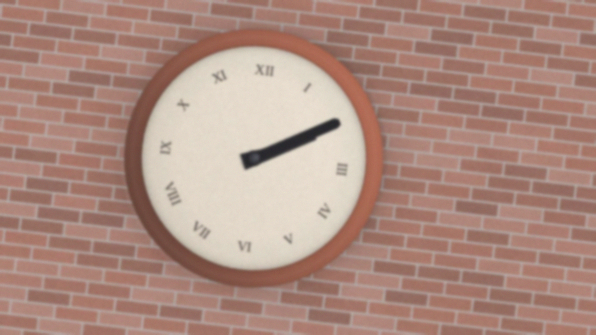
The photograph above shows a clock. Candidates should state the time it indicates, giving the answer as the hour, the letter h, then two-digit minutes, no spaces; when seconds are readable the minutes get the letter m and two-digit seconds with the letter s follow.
2h10
